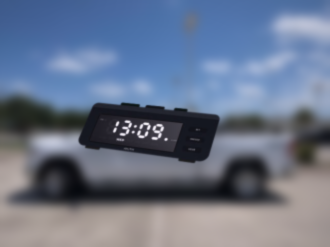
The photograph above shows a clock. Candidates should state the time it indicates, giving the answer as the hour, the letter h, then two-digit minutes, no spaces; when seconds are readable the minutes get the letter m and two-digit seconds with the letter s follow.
13h09
